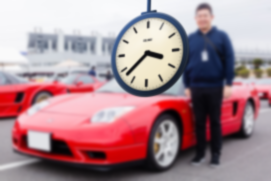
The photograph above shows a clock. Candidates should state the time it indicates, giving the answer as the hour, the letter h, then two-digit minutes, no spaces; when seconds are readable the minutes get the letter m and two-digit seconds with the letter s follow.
3h38
